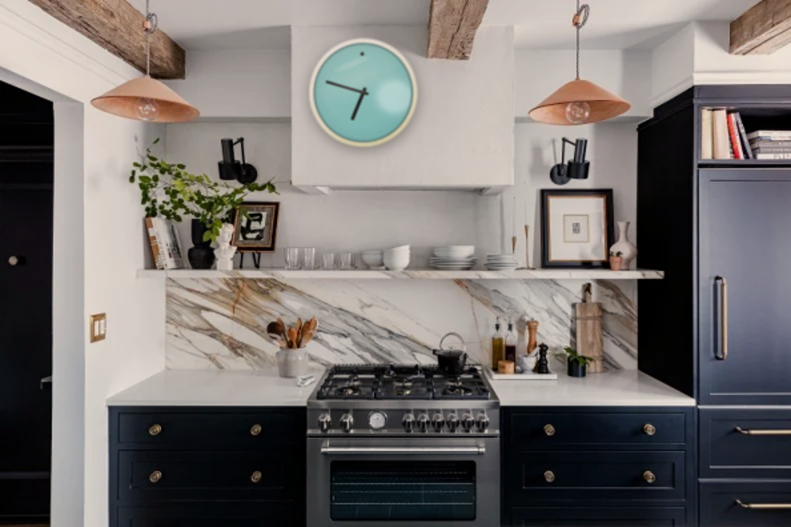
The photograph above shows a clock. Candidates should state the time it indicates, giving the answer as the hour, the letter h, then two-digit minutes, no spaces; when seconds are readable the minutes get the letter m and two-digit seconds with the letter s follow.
6h48
